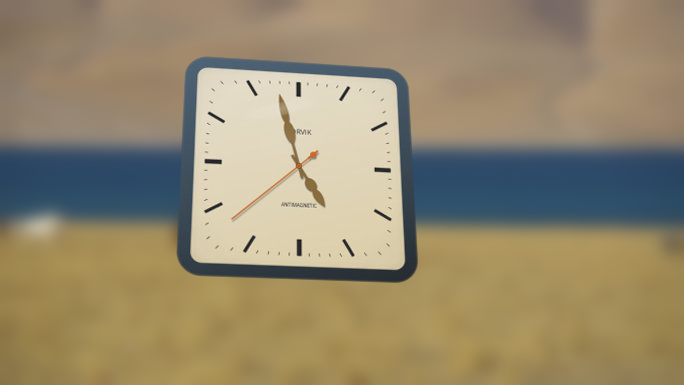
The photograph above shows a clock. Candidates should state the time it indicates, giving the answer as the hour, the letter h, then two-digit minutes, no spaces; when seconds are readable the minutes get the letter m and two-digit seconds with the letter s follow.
4h57m38s
